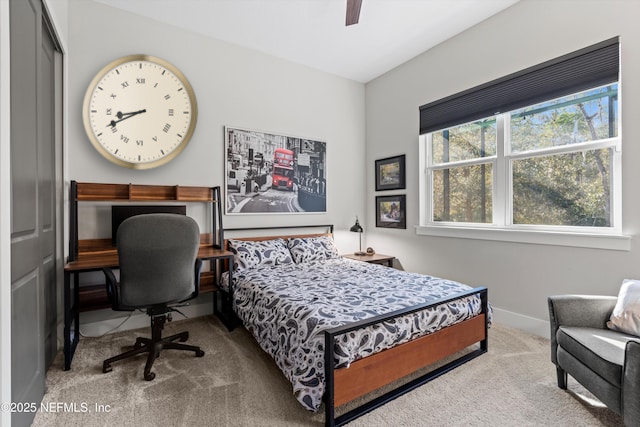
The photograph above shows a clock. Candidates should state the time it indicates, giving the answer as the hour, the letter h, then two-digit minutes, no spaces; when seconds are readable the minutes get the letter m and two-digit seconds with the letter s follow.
8h41
